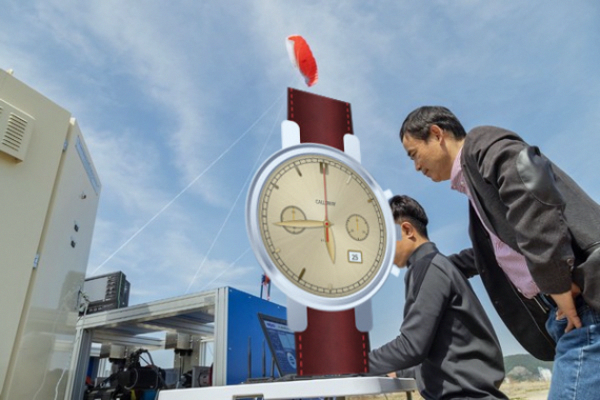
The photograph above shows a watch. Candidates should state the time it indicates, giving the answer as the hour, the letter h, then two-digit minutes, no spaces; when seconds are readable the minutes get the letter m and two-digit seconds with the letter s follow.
5h44
